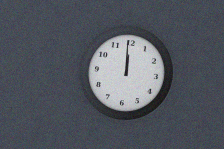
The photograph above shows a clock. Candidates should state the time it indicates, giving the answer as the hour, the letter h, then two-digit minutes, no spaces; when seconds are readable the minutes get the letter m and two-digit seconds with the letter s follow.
11h59
